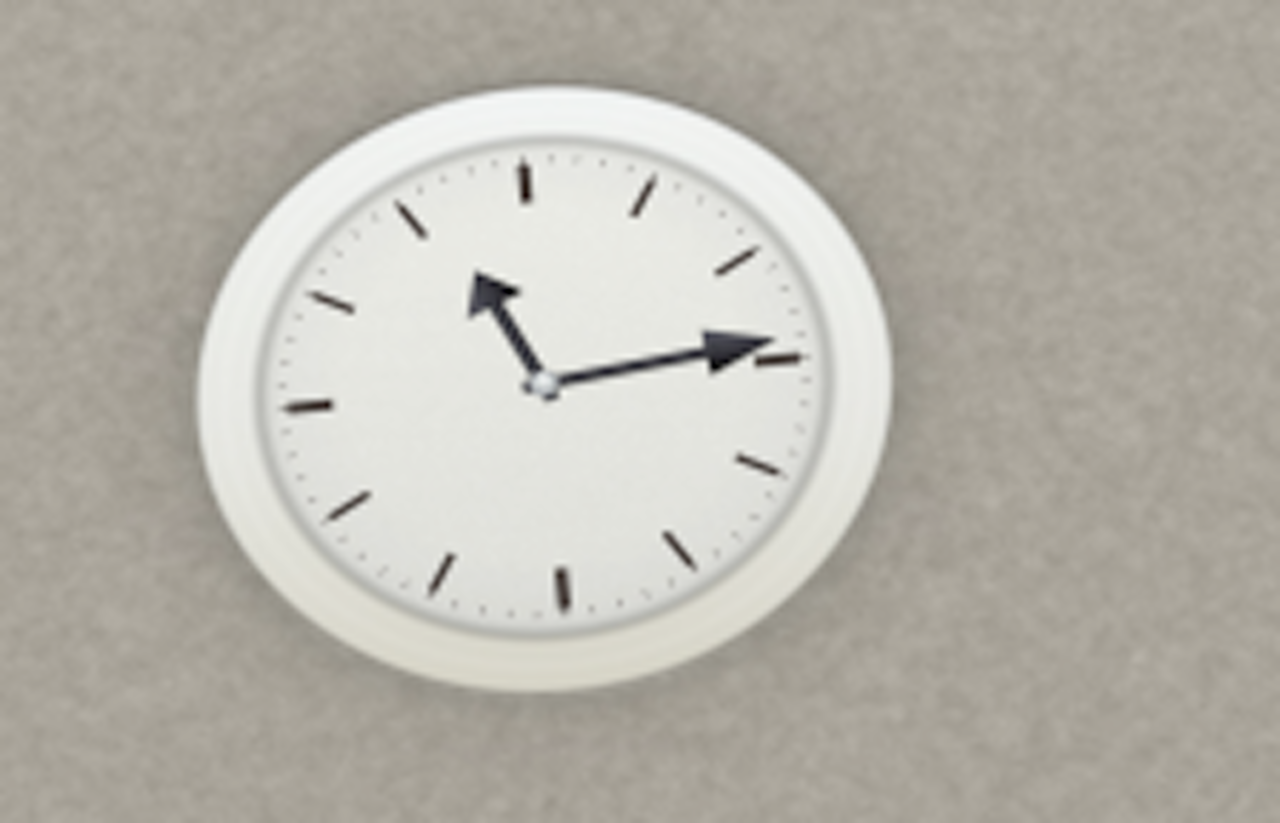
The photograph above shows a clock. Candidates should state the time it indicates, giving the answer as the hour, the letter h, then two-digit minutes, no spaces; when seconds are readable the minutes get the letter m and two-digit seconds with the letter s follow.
11h14
